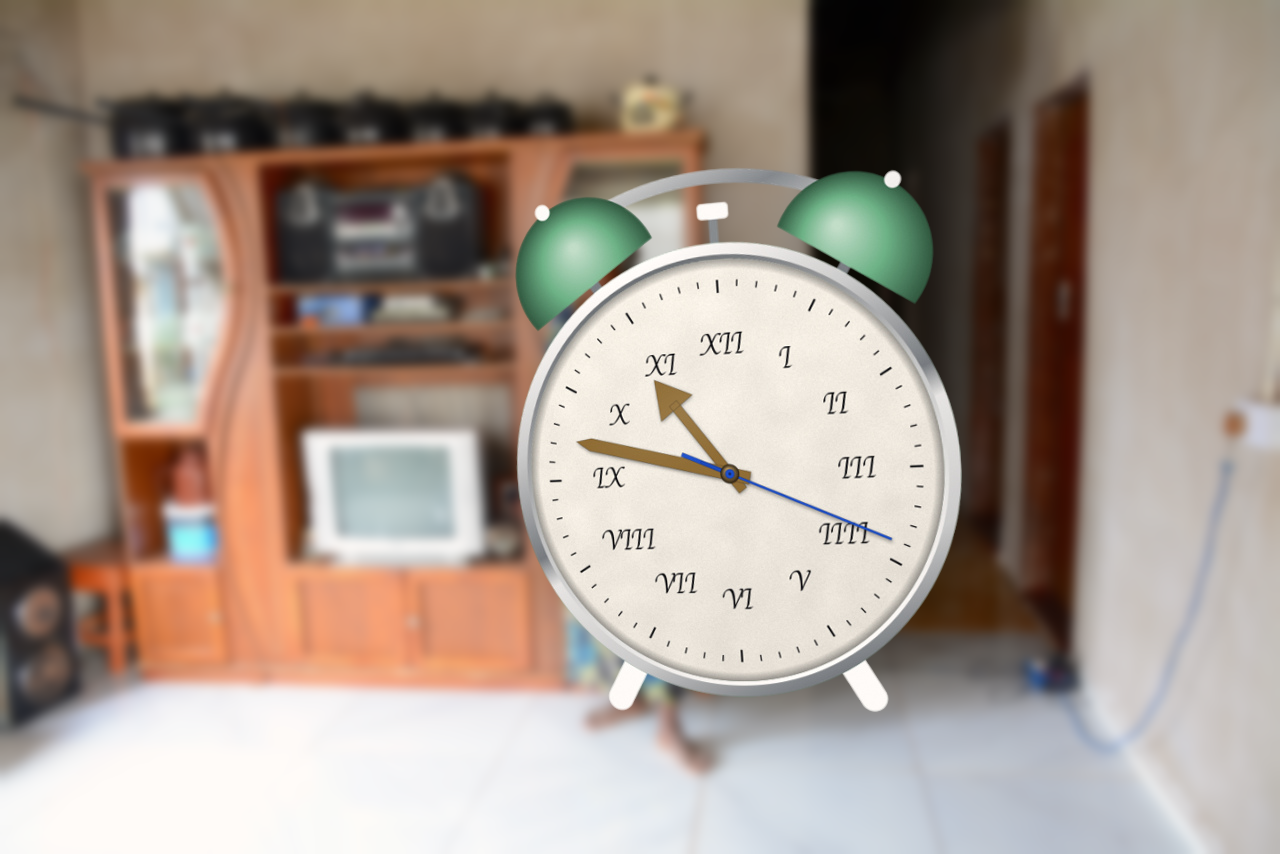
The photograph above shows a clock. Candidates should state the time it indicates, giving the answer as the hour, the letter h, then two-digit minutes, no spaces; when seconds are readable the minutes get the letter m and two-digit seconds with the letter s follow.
10h47m19s
